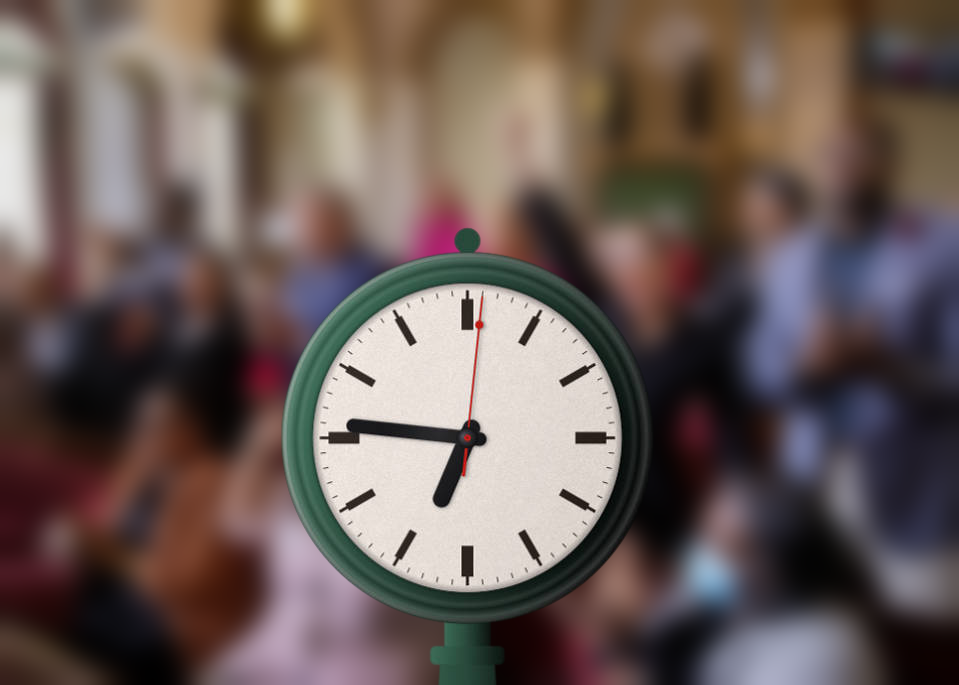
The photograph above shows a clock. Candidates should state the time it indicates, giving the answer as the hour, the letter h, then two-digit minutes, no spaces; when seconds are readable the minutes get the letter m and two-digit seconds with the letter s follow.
6h46m01s
